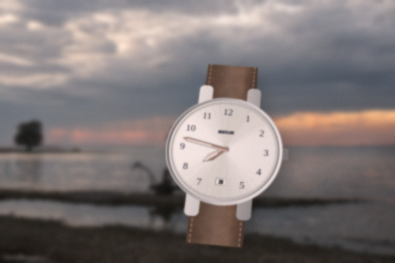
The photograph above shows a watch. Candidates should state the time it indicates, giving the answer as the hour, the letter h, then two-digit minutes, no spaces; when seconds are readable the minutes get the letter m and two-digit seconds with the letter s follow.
7h47
